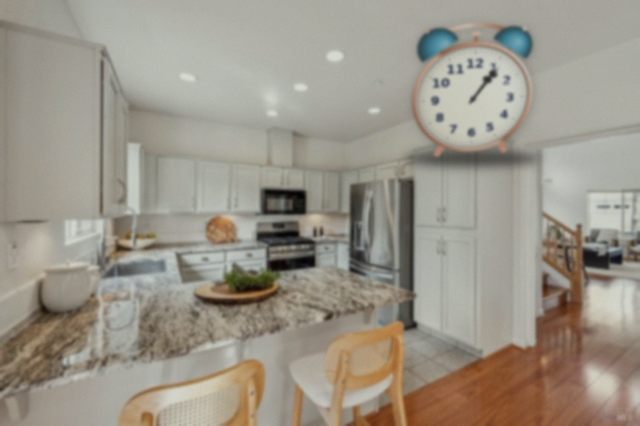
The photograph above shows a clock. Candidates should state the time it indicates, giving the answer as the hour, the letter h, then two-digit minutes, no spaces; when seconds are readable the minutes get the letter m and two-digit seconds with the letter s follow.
1h06
